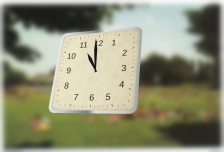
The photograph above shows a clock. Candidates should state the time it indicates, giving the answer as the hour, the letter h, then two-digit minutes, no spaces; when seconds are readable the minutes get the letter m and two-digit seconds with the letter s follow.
10h59
